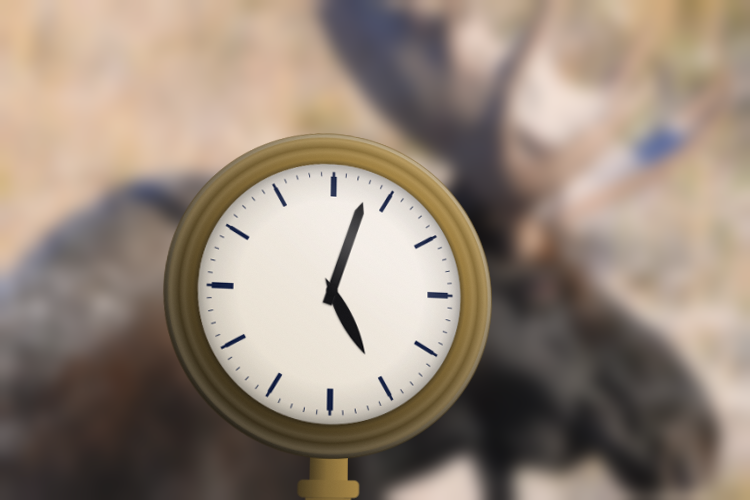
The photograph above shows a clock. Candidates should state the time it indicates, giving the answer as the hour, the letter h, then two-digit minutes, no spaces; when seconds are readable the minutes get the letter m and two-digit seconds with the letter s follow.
5h03
